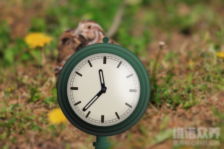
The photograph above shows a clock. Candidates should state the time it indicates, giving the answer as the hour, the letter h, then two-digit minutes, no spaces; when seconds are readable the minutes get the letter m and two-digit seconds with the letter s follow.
11h37
